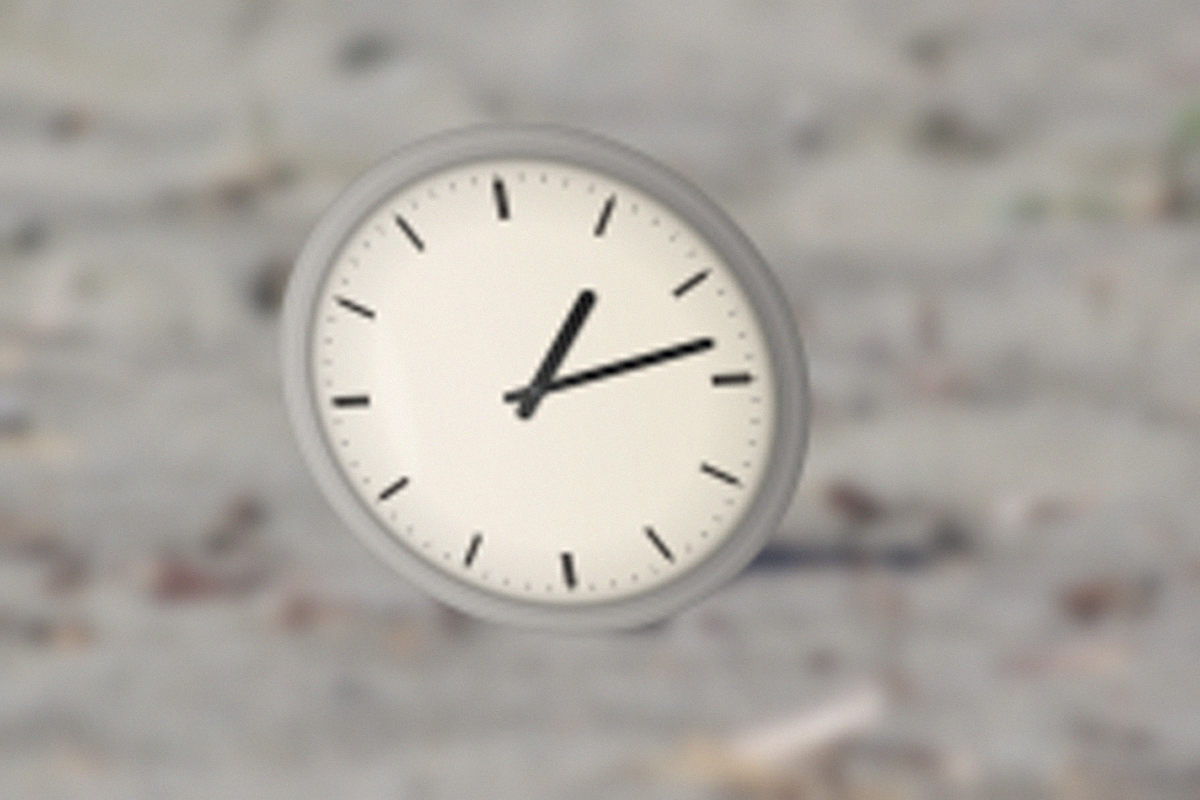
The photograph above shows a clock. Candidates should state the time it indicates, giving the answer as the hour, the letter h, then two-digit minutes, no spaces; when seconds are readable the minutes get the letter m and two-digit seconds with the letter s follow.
1h13
